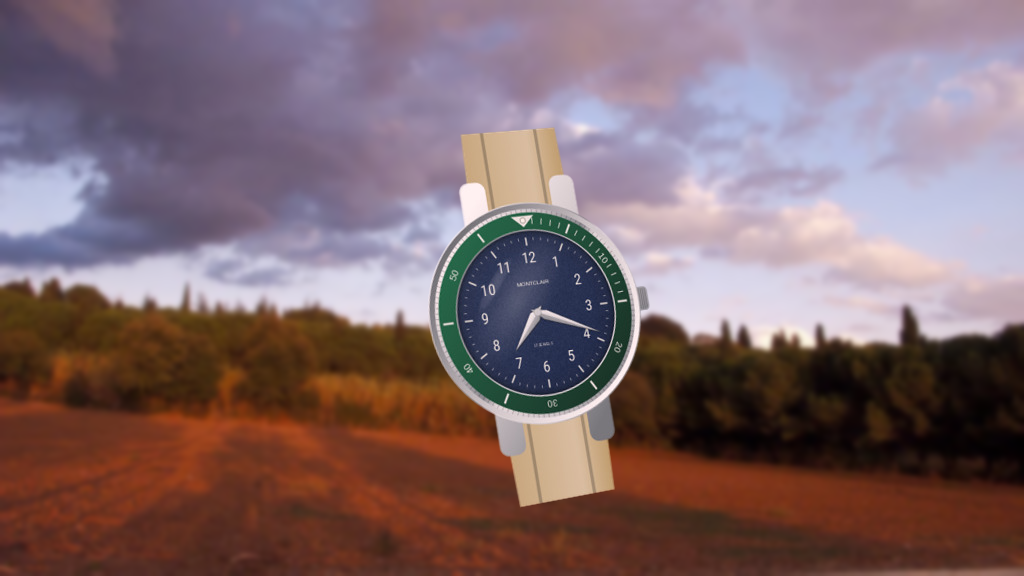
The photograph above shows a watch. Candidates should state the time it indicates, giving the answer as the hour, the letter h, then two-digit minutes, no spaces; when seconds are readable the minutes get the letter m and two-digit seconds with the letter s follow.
7h19
